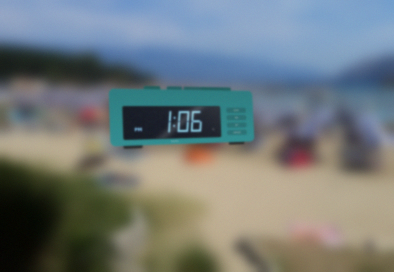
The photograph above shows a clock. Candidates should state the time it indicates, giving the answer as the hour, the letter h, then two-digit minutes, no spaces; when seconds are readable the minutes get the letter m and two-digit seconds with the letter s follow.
1h06
